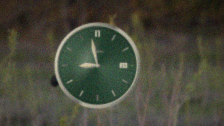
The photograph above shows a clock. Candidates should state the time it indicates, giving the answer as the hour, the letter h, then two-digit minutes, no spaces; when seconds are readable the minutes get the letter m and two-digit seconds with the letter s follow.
8h58
